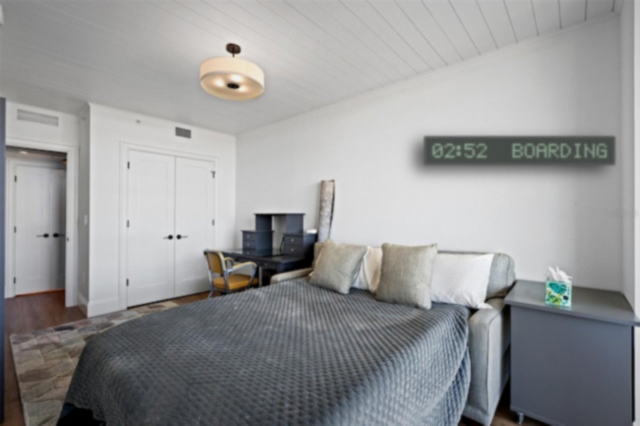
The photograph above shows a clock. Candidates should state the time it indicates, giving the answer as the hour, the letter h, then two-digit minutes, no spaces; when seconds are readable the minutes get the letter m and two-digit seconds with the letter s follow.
2h52
